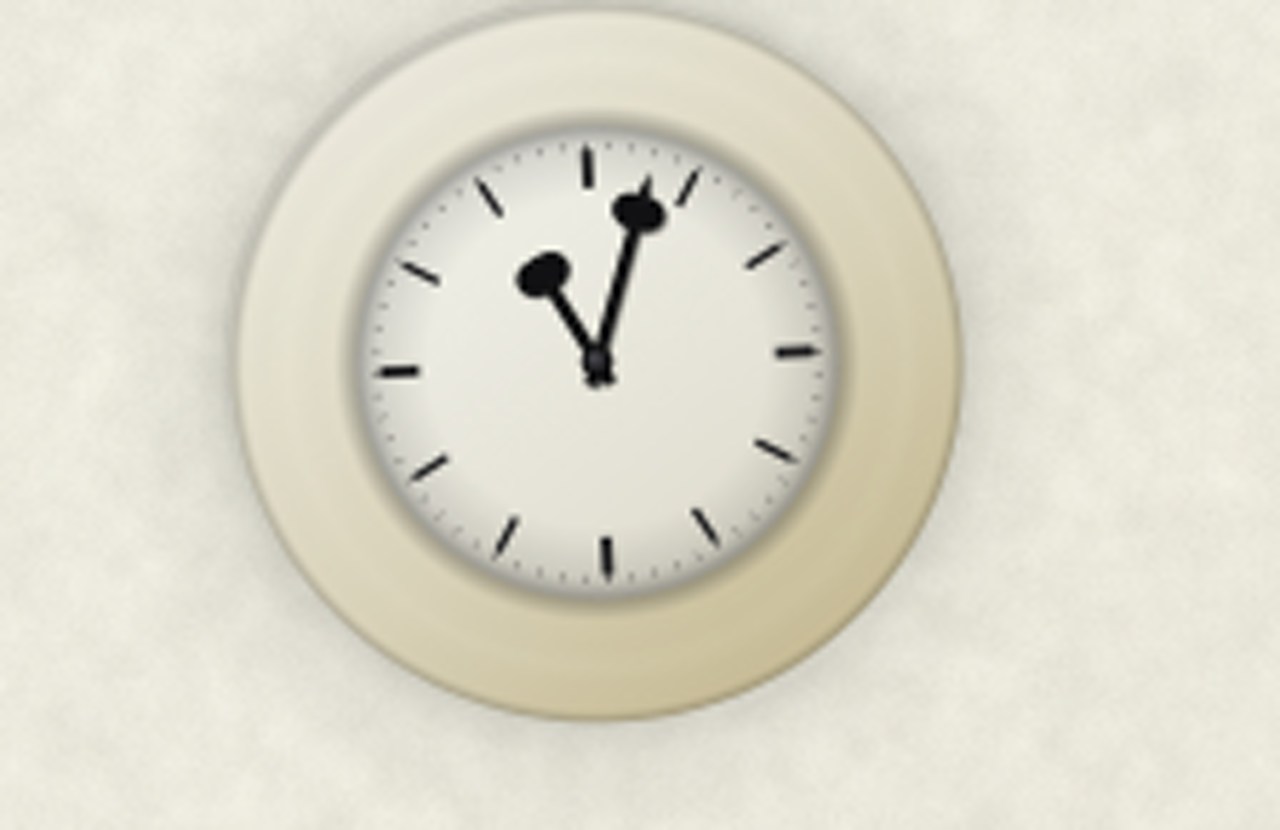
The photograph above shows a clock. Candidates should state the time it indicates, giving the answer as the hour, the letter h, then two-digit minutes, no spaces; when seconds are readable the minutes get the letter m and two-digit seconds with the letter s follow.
11h03
